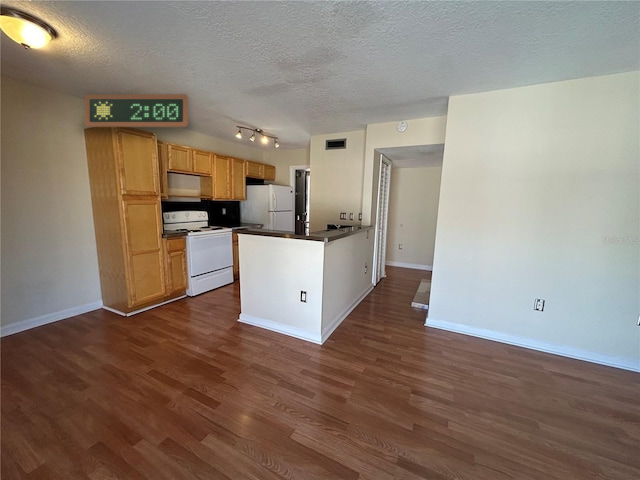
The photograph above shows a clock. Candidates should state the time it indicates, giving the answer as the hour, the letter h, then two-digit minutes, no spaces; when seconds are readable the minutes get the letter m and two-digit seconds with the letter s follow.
2h00
